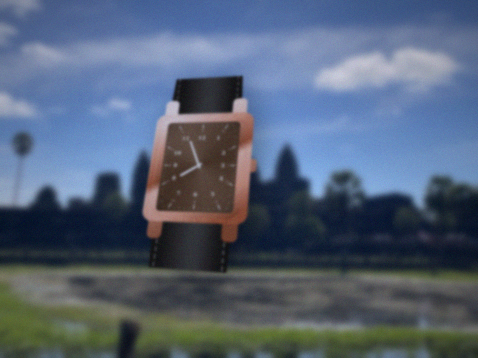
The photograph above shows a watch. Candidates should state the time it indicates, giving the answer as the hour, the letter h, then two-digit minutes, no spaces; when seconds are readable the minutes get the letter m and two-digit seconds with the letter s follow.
7h56
